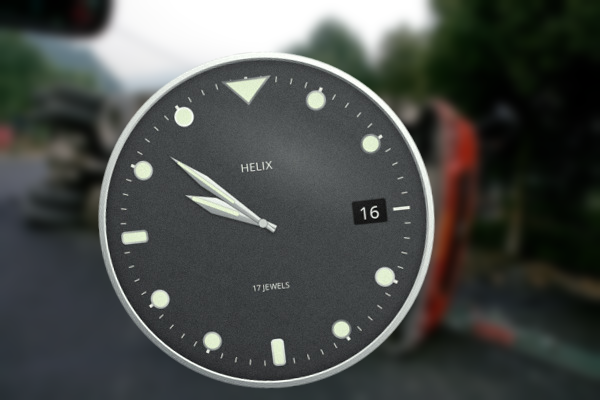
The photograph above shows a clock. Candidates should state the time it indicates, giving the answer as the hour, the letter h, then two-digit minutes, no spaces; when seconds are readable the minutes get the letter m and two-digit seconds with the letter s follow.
9h52
